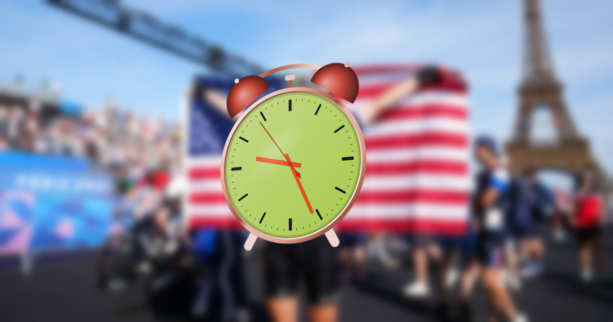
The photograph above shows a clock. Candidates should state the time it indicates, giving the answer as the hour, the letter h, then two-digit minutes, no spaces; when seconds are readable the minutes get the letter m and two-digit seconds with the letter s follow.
9h25m54s
